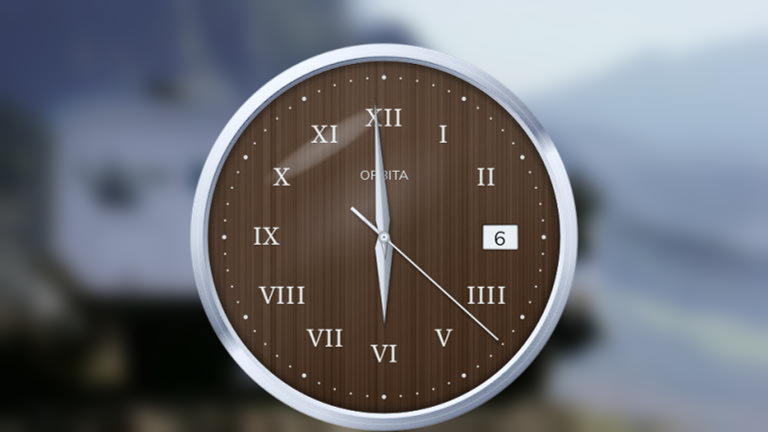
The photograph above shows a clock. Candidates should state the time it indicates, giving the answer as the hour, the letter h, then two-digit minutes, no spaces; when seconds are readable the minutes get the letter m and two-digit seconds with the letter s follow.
5h59m22s
